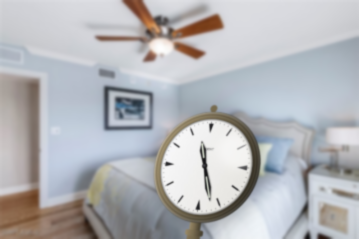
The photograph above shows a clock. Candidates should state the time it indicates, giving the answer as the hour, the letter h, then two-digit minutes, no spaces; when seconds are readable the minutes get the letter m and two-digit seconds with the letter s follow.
11h27
